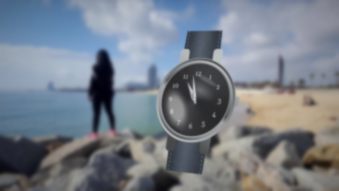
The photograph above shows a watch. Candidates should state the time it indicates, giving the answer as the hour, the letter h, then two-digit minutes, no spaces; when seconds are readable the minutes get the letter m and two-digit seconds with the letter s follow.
10h58
